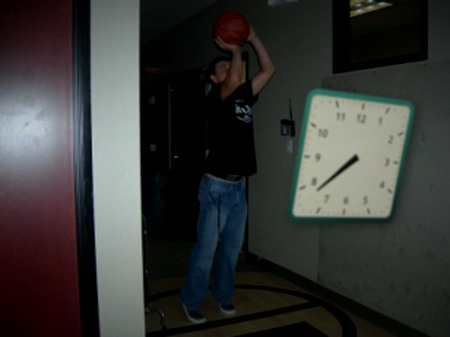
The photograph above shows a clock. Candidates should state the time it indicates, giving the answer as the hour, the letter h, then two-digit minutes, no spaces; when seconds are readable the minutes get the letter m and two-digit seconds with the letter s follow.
7h38
